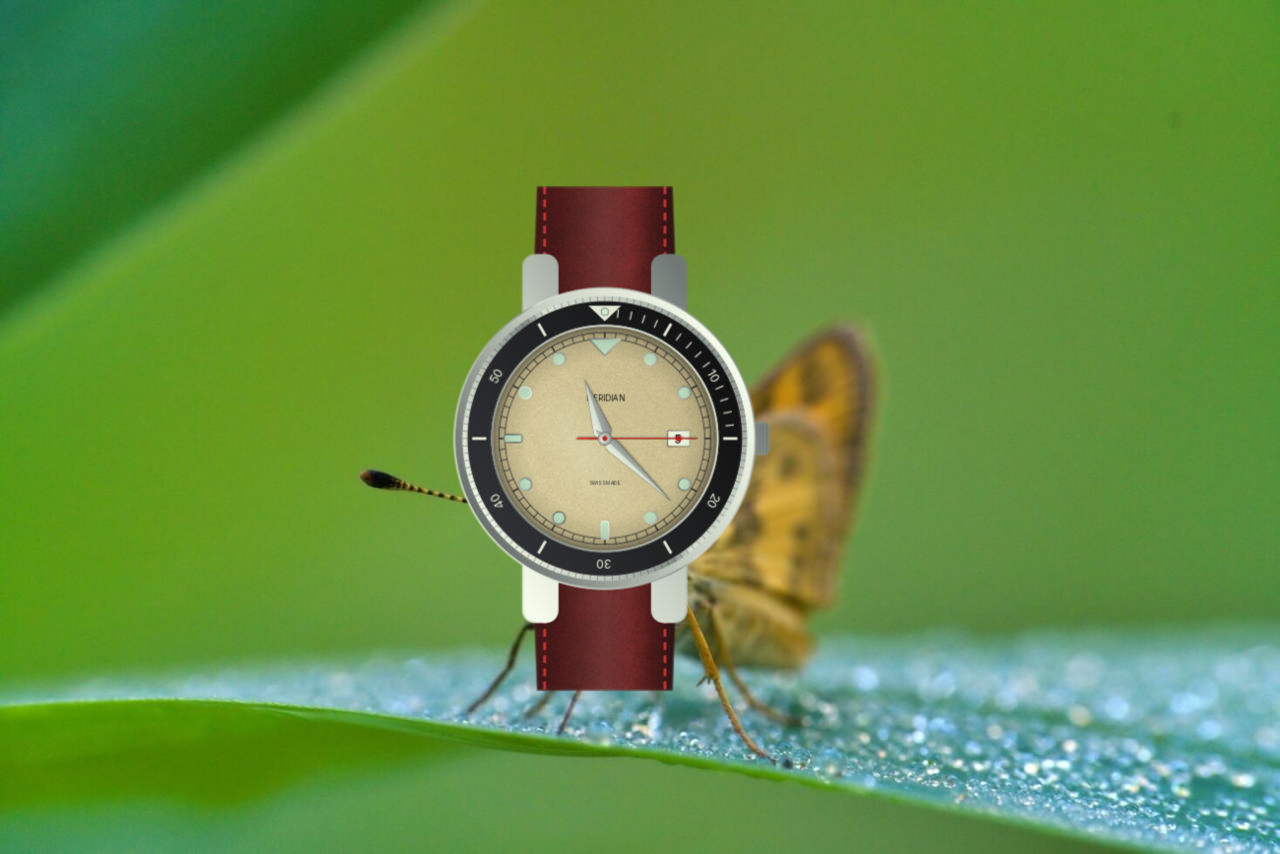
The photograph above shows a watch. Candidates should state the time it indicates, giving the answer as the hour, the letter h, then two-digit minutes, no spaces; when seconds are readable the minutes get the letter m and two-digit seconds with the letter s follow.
11h22m15s
